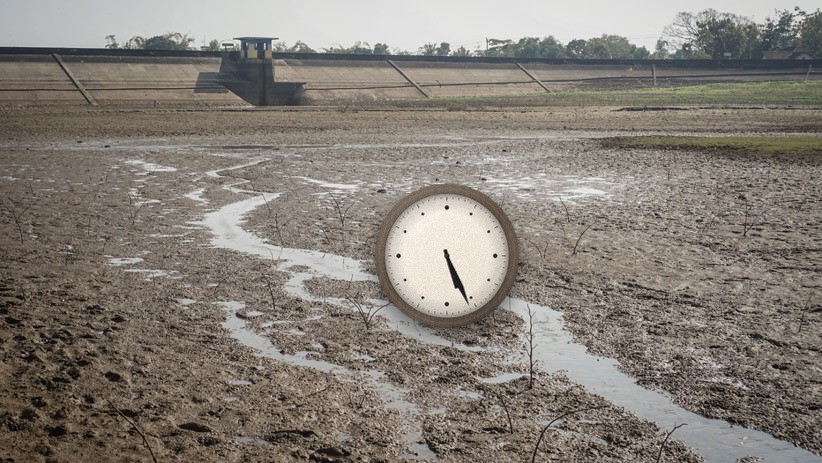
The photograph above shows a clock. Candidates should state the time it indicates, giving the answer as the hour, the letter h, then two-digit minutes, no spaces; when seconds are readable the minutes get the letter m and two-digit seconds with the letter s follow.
5h26
